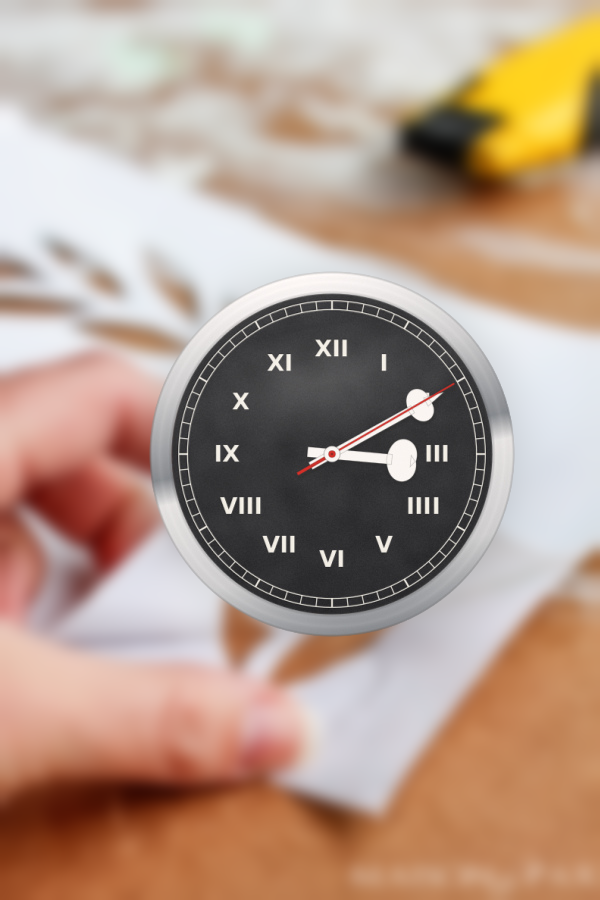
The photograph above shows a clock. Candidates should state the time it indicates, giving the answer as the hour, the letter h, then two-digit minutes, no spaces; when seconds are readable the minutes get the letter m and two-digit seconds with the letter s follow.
3h10m10s
